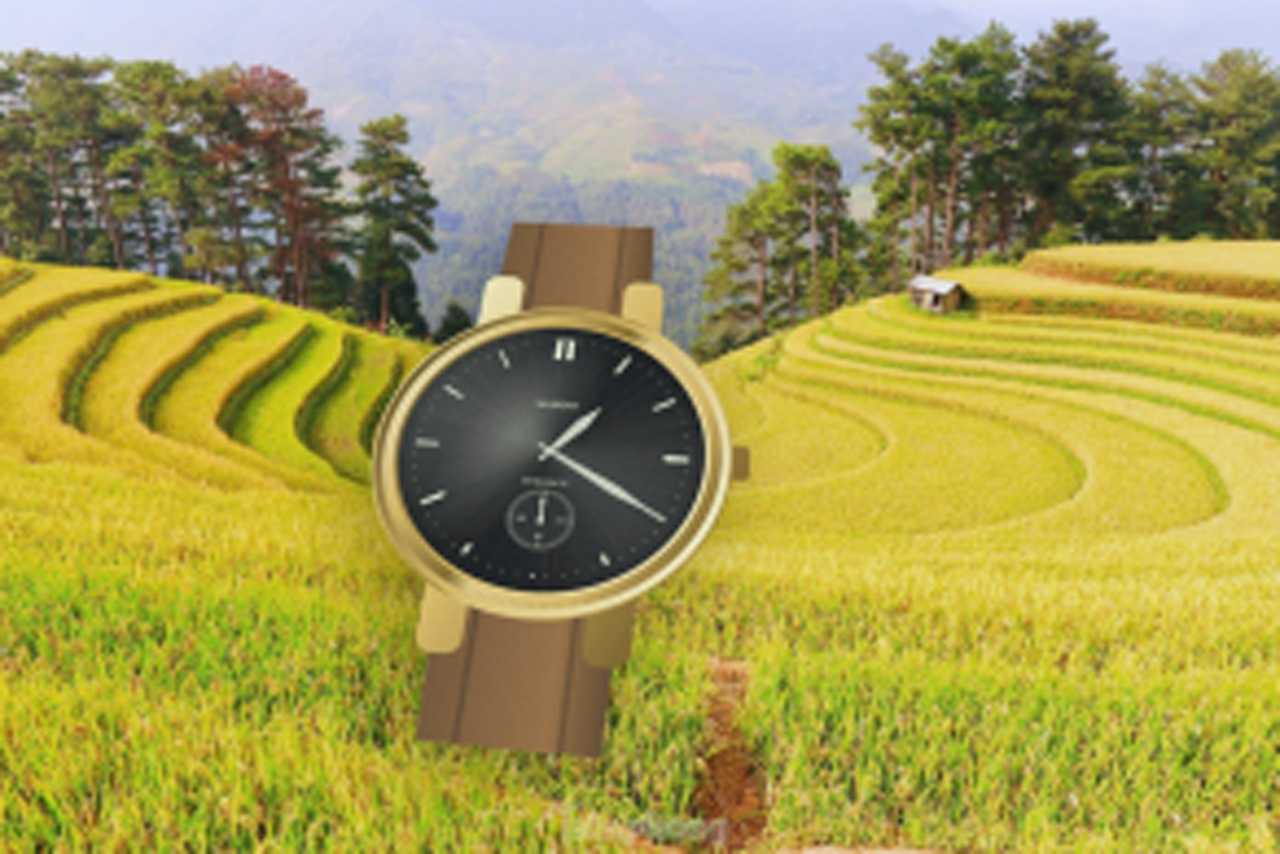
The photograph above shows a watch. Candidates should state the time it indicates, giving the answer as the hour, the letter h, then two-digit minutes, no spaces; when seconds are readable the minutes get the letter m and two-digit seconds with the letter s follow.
1h20
